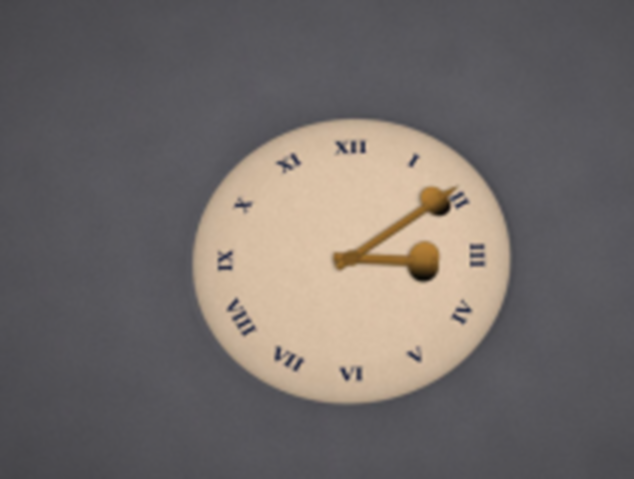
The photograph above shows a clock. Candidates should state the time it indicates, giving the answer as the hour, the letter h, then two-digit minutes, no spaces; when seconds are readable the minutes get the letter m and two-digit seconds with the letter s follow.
3h09
